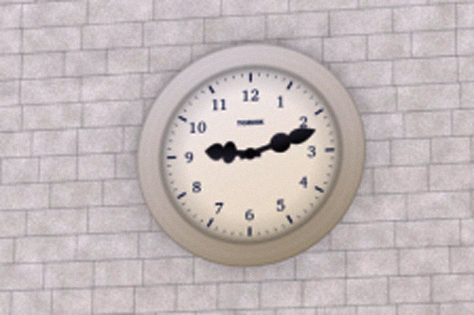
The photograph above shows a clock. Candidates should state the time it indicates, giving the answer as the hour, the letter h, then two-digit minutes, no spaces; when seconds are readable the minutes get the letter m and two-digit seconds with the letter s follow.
9h12
